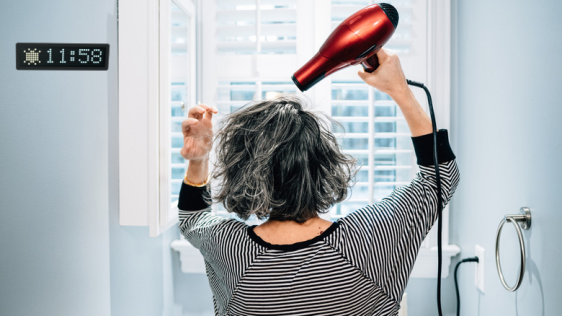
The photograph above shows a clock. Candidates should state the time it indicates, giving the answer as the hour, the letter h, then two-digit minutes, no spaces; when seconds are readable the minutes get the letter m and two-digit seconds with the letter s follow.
11h58
